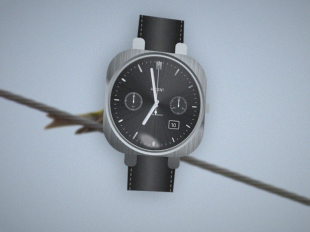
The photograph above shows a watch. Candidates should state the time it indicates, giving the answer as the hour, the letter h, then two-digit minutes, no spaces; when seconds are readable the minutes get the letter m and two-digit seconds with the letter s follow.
6h58
